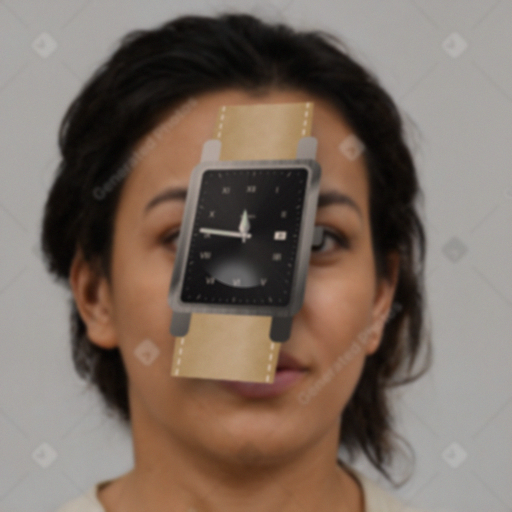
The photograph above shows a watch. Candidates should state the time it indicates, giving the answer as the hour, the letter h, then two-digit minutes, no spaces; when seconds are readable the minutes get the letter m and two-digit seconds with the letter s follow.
11h46
